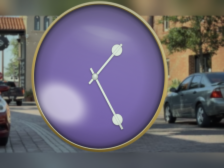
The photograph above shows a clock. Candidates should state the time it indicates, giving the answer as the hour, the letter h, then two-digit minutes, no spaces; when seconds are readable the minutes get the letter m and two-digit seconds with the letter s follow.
1h25
